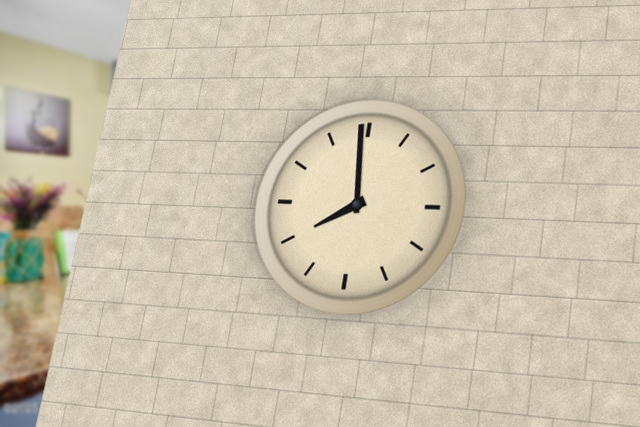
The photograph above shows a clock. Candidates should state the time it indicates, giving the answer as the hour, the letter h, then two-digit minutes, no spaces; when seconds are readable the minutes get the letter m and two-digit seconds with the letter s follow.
7h59
